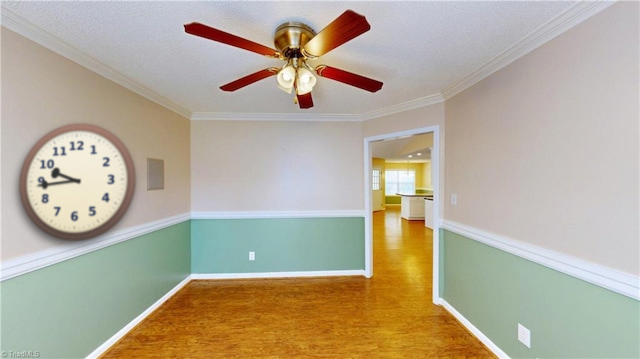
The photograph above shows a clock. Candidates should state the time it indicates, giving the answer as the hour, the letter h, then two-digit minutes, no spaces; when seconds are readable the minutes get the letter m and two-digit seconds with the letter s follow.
9h44
